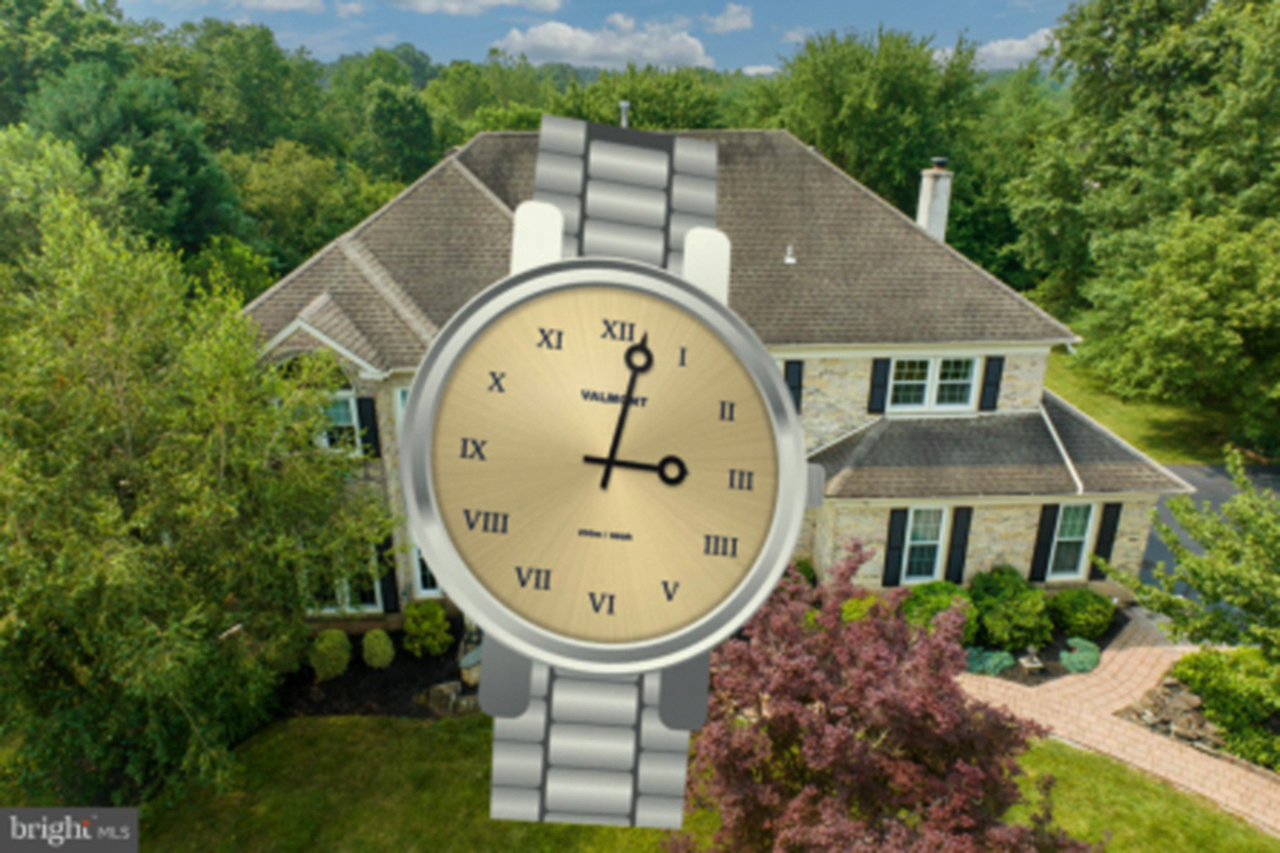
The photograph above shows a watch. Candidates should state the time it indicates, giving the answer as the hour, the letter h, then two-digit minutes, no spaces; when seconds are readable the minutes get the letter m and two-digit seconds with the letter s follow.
3h02
